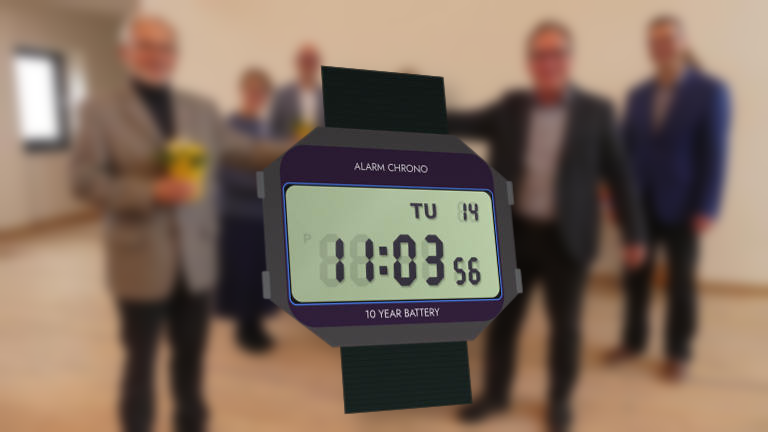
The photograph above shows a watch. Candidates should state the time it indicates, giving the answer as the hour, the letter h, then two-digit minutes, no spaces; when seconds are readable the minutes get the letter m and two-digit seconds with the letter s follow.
11h03m56s
